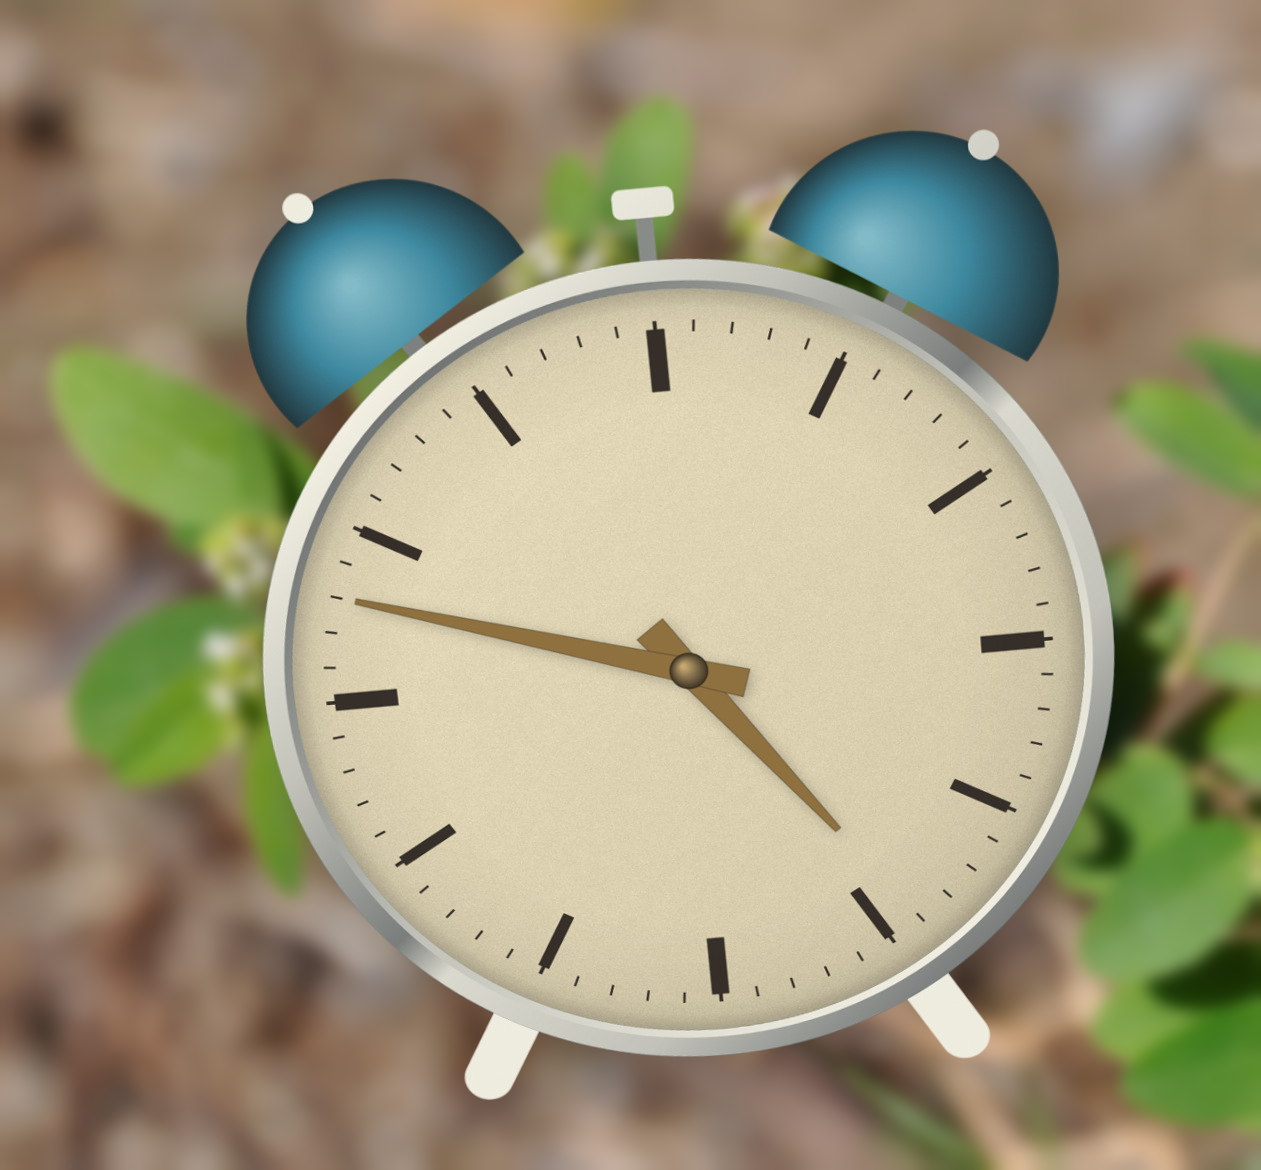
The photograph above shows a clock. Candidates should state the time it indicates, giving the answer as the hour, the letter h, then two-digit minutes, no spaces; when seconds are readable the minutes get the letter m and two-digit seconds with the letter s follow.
4h48
